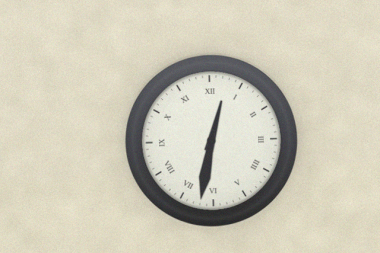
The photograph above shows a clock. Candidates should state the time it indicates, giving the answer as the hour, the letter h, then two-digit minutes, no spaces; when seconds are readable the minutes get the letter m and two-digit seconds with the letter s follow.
12h32
